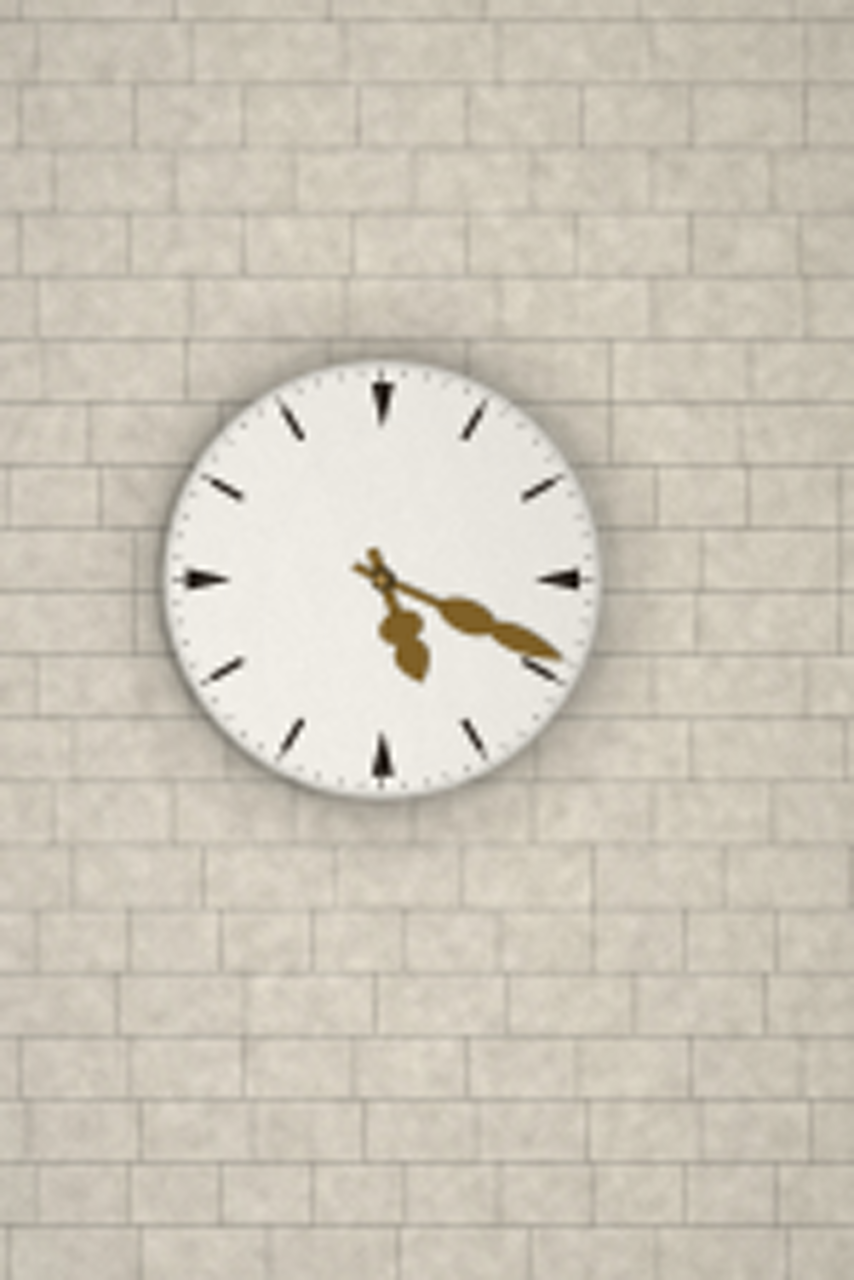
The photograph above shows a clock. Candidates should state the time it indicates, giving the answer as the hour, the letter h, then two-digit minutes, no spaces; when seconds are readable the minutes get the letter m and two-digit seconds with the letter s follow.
5h19
